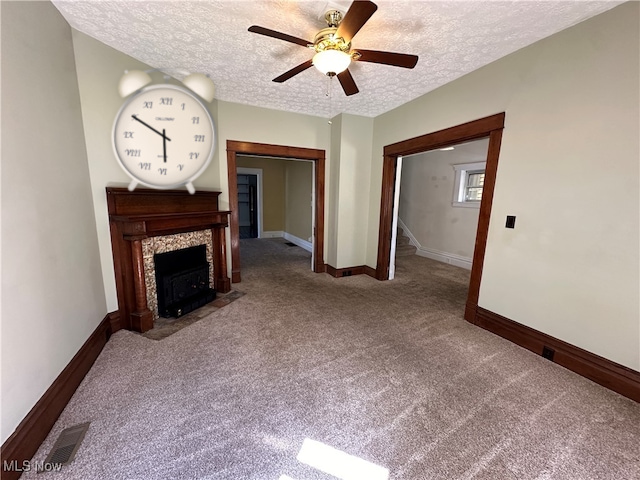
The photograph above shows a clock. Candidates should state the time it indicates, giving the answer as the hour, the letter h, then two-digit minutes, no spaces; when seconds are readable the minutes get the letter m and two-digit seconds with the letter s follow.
5h50
